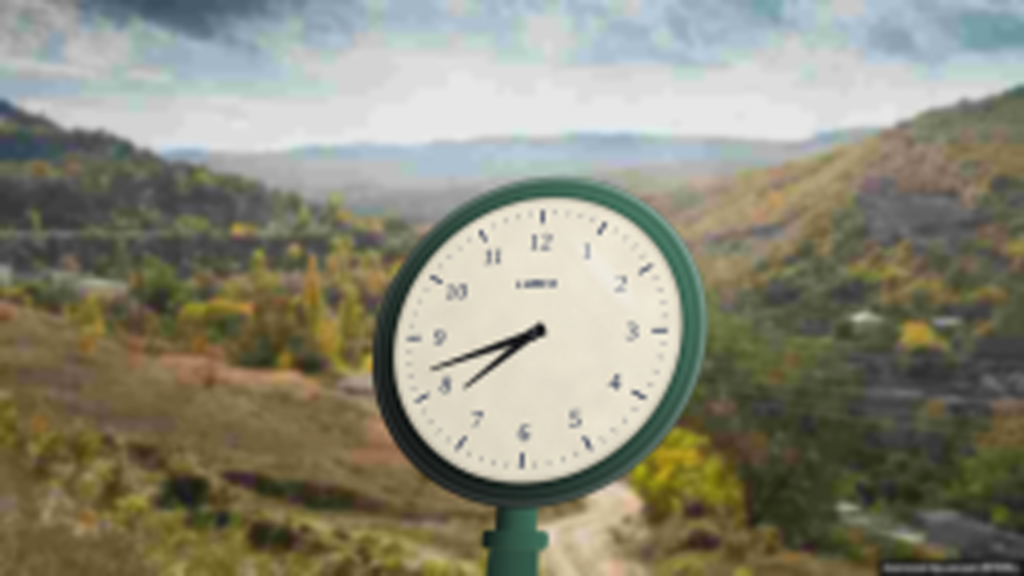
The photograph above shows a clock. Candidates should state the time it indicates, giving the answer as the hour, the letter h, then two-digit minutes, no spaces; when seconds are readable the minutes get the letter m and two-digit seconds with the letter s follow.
7h42
